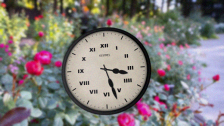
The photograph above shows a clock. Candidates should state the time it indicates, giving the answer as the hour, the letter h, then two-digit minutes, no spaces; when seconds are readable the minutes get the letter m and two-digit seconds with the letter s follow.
3h27
